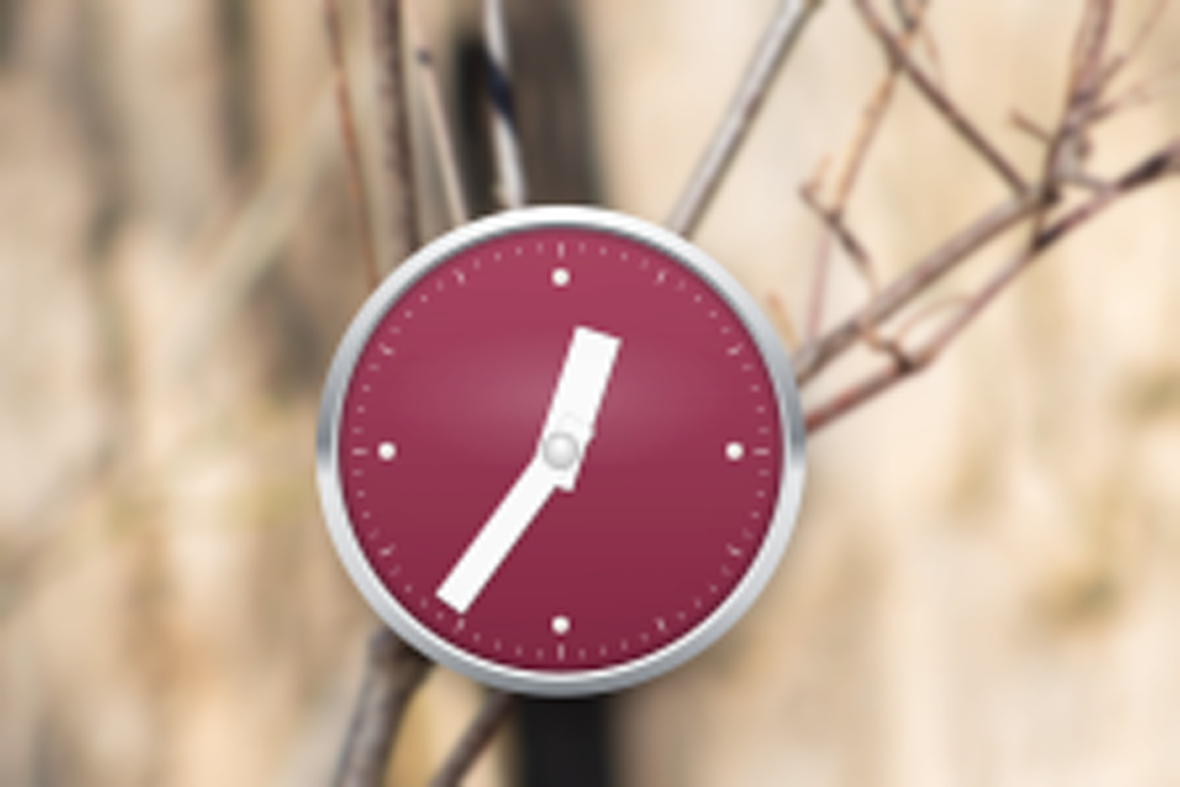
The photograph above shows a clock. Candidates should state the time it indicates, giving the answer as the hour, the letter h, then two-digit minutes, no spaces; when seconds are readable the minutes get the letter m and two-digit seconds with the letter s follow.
12h36
